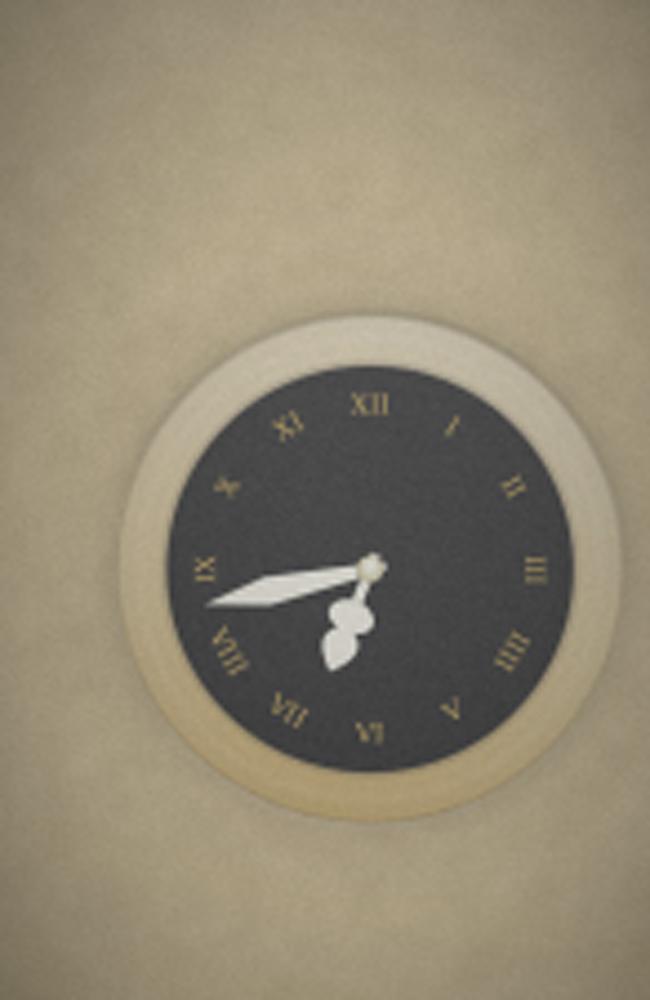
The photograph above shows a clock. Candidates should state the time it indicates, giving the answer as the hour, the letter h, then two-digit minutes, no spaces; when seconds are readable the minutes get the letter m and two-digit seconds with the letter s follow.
6h43
